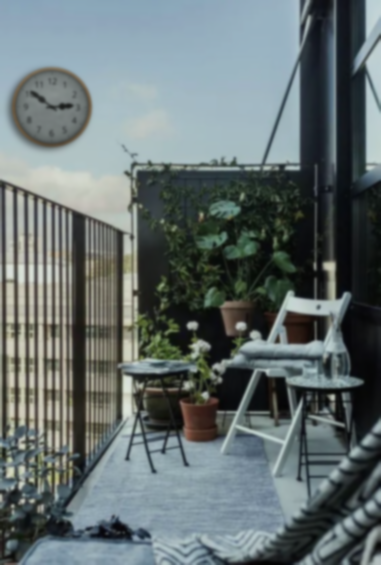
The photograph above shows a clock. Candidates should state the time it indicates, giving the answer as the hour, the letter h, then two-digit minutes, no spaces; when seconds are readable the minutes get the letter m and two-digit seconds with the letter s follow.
2h51
